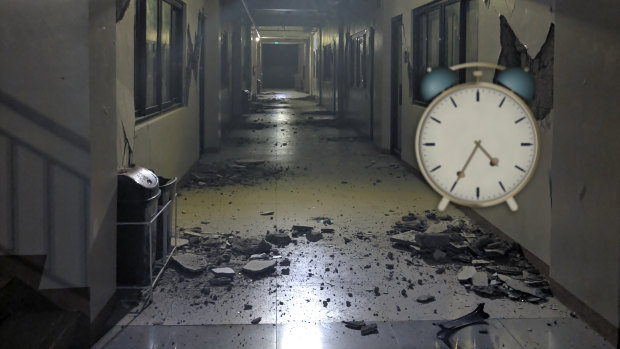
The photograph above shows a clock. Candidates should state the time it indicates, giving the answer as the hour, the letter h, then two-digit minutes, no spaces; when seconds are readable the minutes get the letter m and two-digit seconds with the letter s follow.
4h35
